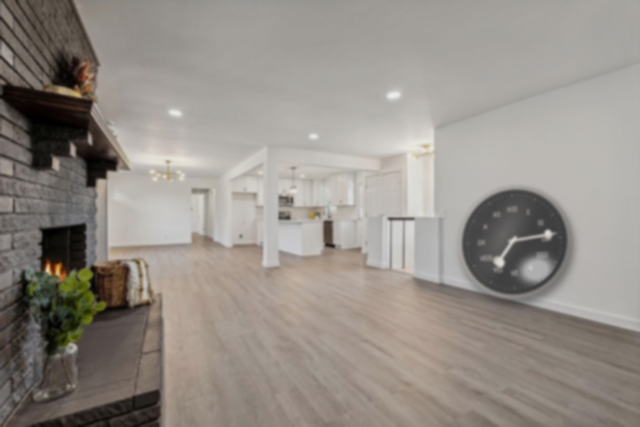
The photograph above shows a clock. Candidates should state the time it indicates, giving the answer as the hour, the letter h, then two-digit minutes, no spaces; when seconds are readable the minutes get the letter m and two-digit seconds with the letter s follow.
7h14
